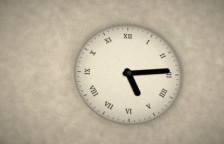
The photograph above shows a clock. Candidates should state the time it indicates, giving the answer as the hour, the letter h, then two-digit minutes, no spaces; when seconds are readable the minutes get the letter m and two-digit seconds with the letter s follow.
5h14
